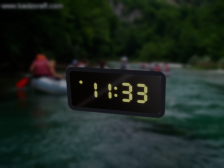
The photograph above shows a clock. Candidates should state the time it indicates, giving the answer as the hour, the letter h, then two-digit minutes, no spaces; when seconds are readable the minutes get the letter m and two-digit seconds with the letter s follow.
11h33
